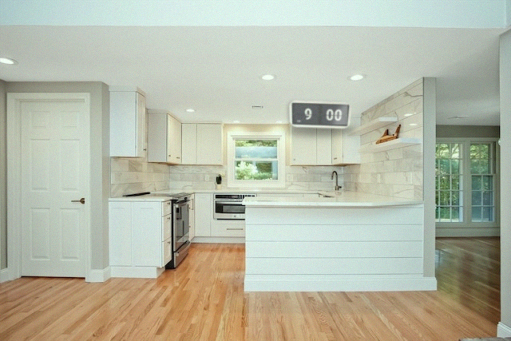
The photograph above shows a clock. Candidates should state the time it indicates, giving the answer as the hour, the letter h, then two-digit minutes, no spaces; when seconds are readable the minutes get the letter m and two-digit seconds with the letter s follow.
9h00
